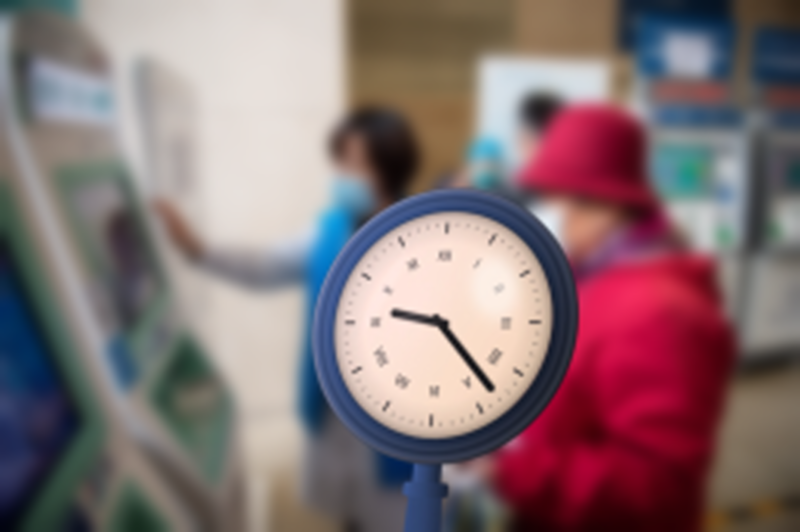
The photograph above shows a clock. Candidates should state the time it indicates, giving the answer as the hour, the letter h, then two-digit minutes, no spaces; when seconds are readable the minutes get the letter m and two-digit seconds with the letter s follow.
9h23
